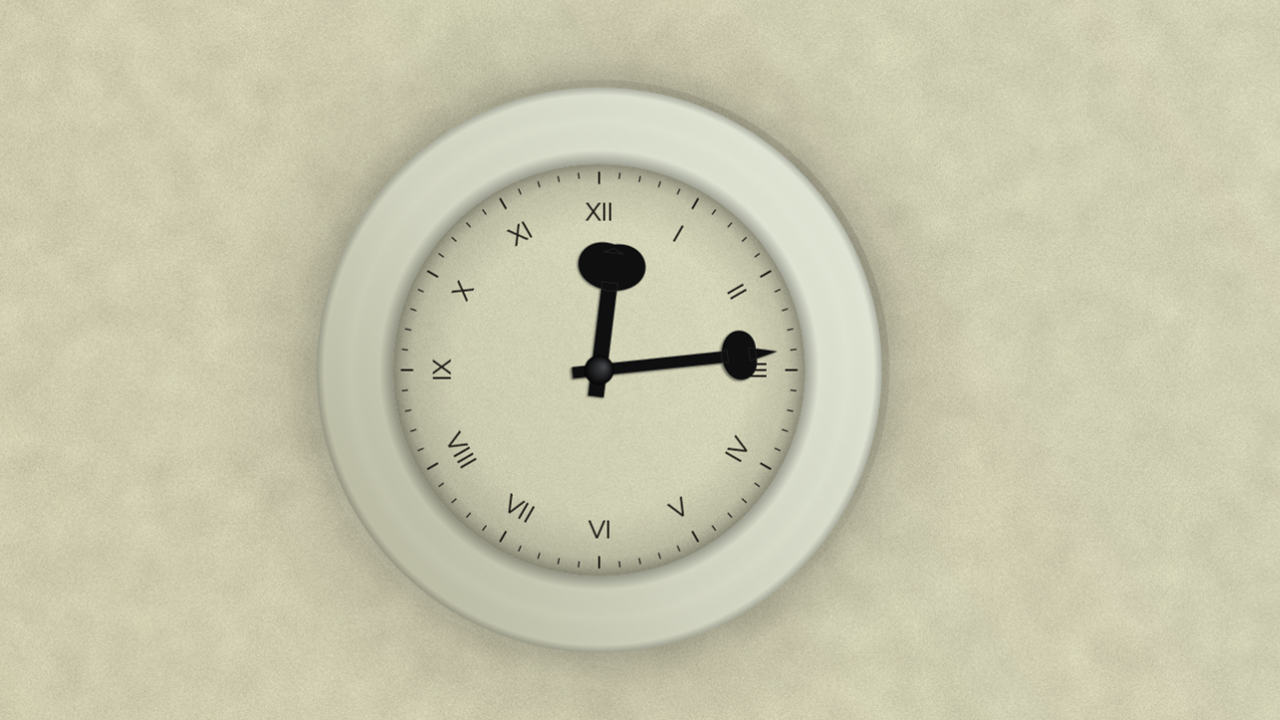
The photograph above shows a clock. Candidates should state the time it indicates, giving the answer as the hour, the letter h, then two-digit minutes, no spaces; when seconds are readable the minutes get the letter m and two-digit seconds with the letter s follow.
12h14
